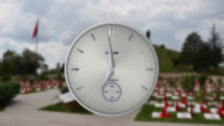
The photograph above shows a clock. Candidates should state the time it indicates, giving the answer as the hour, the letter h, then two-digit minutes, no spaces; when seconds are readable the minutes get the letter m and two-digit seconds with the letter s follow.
6h59
